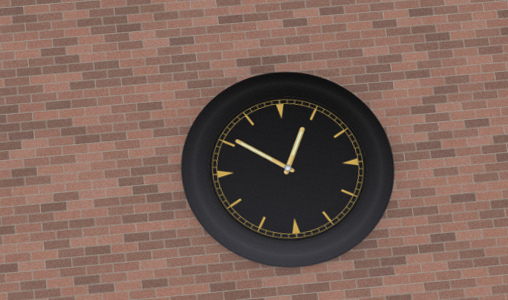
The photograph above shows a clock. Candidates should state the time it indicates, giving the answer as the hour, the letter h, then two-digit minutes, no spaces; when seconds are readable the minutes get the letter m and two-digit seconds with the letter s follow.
12h51
